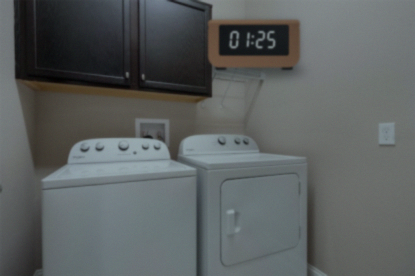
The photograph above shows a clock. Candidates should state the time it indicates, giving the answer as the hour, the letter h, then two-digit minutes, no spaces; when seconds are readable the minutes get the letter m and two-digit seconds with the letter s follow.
1h25
